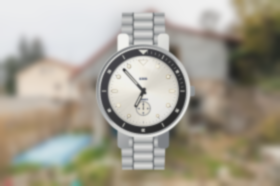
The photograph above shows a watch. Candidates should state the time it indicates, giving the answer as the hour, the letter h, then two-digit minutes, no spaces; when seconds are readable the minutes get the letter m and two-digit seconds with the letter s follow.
6h53
